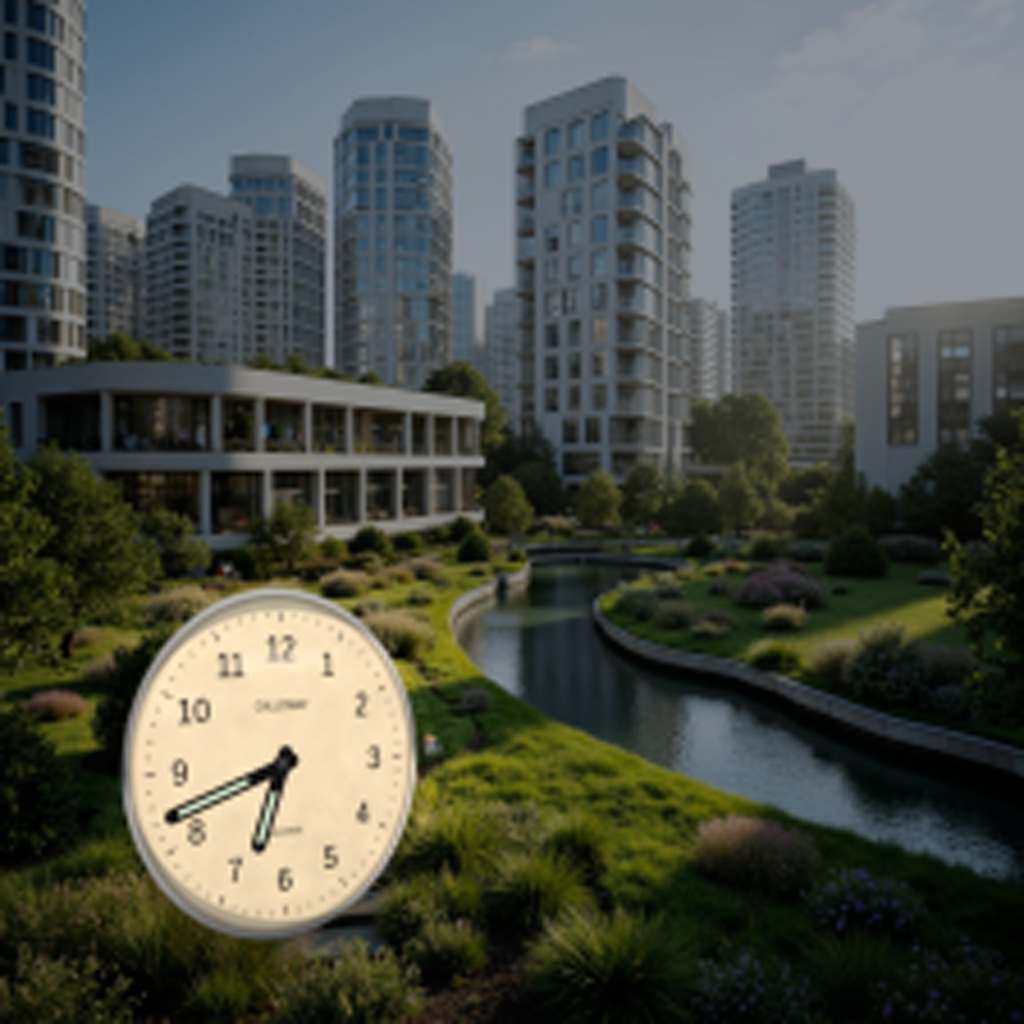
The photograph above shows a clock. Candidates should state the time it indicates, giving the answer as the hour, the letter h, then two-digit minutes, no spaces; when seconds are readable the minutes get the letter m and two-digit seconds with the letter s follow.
6h42
